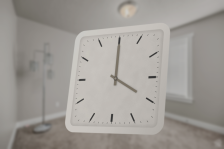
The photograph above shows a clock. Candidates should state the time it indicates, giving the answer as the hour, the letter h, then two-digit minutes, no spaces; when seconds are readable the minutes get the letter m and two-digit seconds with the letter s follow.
4h00
